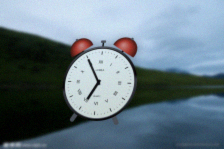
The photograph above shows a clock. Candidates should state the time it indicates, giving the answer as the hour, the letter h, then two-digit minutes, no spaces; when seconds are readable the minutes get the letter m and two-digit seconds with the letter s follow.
6h55
